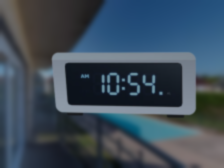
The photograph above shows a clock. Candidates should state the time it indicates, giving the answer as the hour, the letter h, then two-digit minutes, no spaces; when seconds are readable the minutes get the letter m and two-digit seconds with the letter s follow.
10h54
